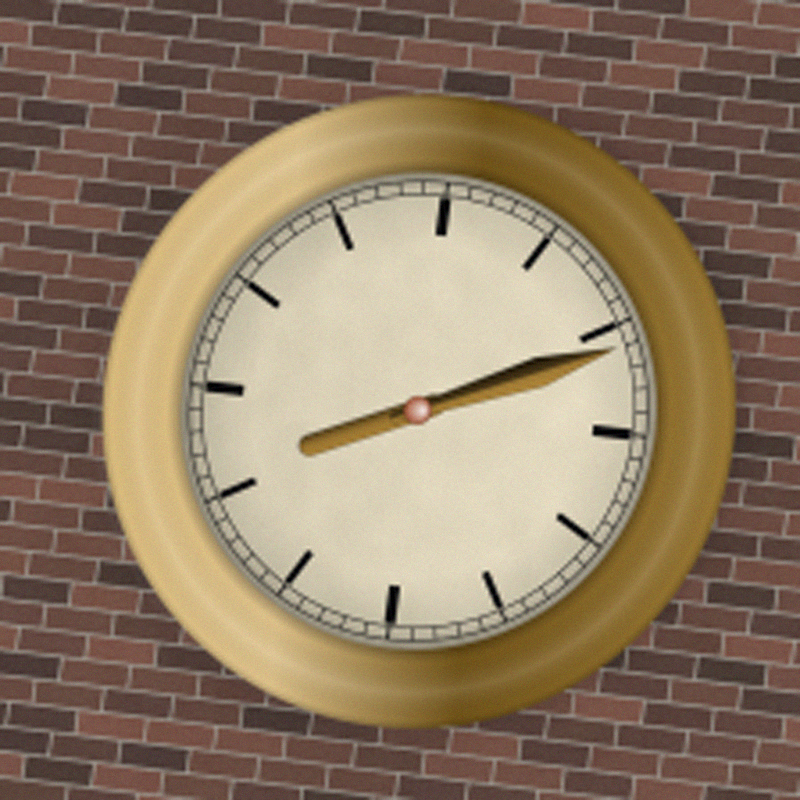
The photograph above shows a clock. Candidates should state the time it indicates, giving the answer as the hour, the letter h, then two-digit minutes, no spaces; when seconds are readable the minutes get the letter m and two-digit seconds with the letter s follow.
8h11
